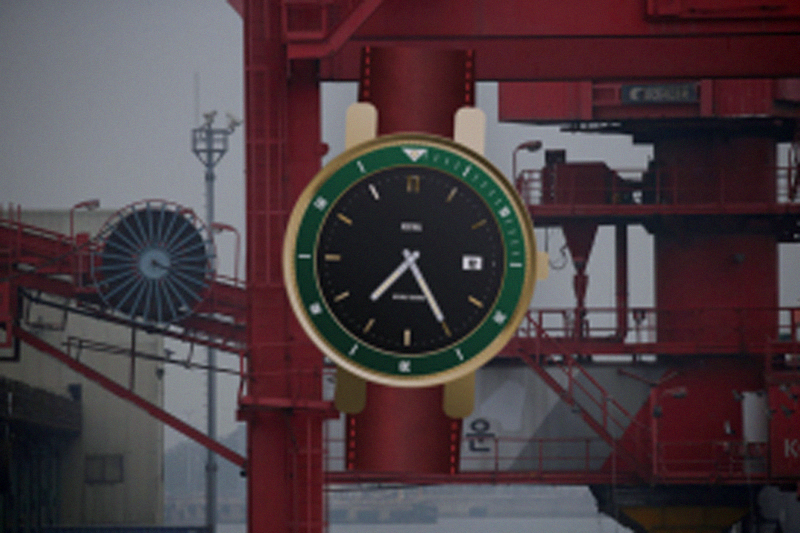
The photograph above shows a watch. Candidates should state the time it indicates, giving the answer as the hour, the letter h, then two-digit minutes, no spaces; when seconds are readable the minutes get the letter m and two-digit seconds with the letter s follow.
7h25
